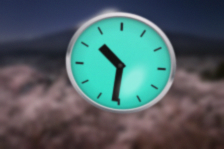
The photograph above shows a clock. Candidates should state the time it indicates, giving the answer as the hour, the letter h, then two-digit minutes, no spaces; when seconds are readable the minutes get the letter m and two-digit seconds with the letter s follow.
10h31
